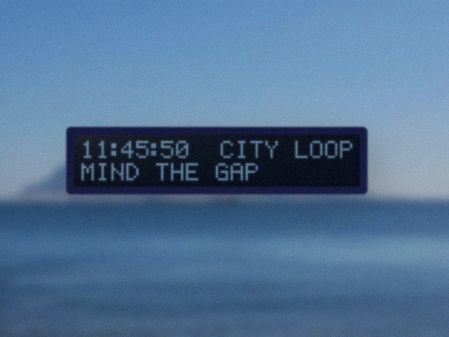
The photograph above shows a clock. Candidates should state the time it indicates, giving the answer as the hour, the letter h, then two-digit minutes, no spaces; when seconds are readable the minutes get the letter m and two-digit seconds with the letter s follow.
11h45m50s
